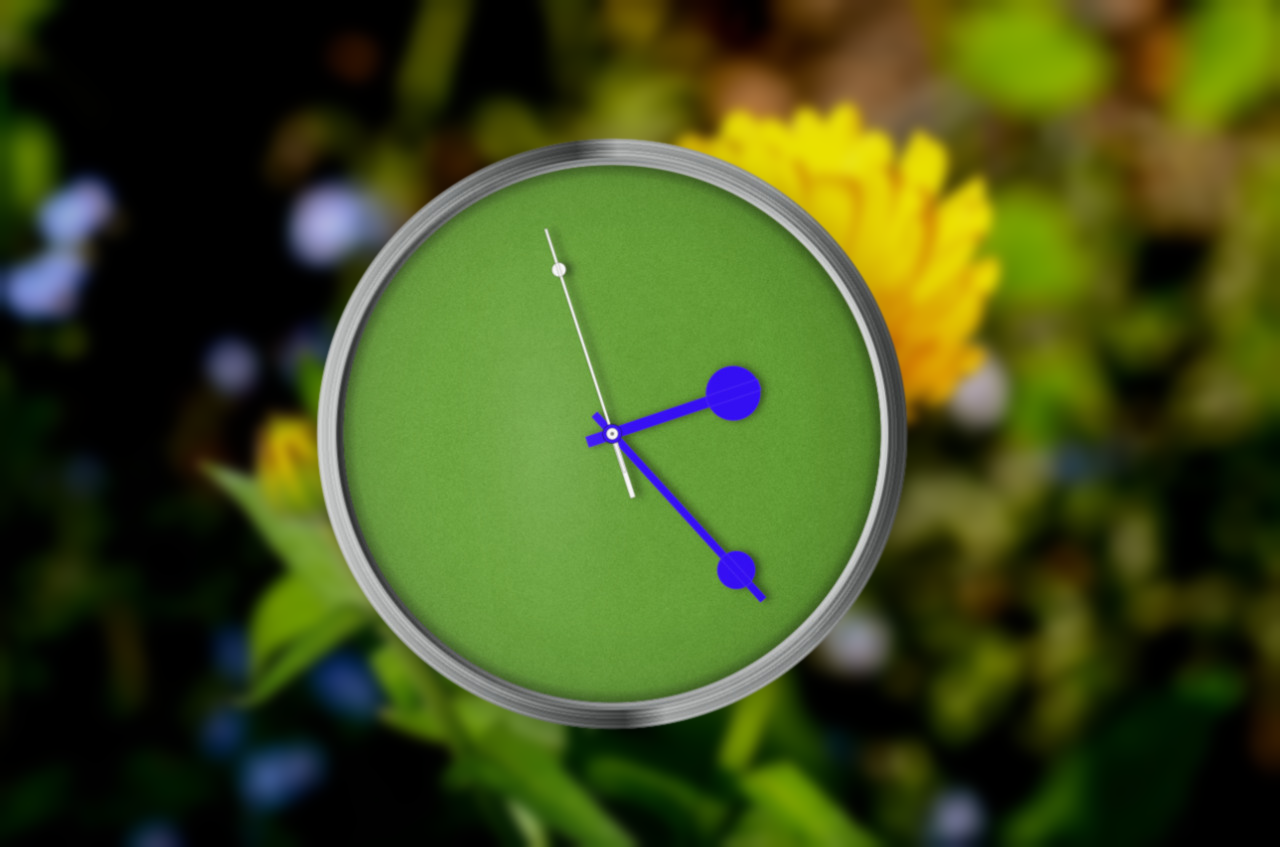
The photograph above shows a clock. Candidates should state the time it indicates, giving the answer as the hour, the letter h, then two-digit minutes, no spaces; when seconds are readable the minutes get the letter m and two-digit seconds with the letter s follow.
2h22m57s
